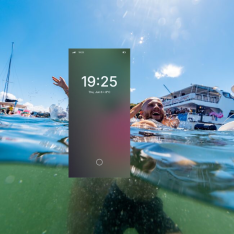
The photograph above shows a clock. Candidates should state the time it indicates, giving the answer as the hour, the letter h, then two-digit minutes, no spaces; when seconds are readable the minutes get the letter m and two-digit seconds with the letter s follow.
19h25
